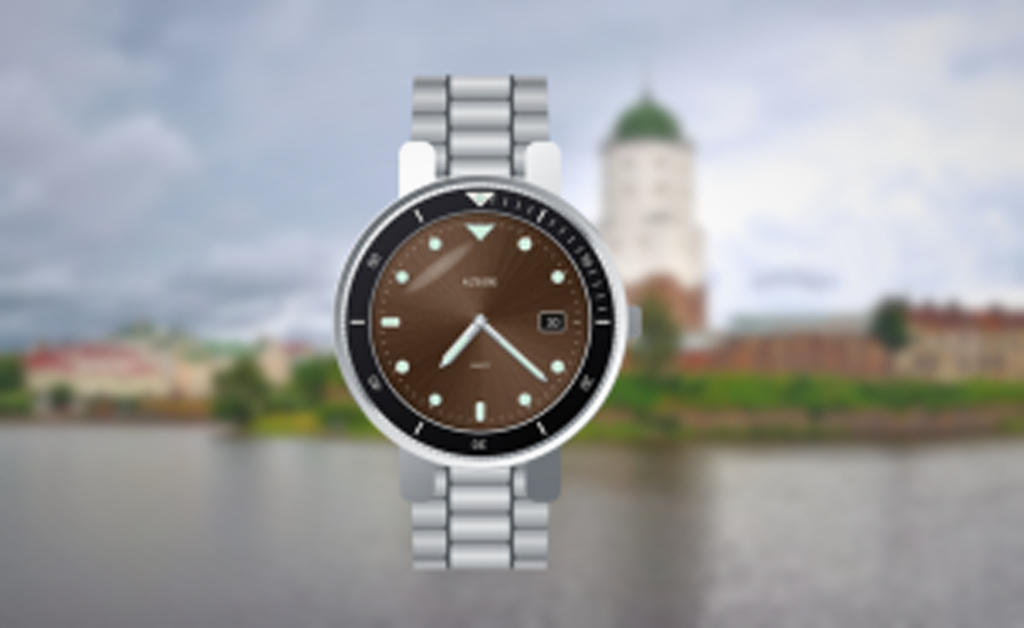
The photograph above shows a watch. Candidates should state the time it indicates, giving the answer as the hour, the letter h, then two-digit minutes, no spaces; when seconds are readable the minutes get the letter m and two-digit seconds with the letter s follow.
7h22
